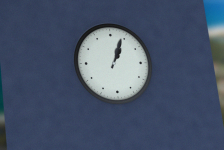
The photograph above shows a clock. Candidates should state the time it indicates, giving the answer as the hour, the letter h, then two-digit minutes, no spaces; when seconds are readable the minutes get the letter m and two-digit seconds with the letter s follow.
1h04
